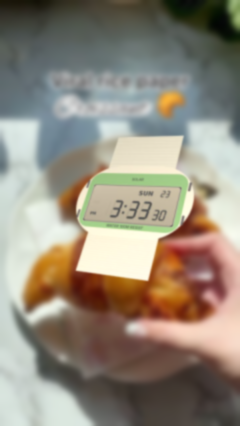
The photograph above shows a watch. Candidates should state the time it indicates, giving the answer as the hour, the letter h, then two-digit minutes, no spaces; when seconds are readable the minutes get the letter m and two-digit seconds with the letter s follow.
3h33
